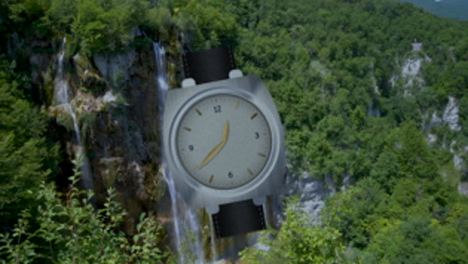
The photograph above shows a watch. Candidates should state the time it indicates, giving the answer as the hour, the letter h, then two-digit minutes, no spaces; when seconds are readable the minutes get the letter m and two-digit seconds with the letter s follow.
12h39
